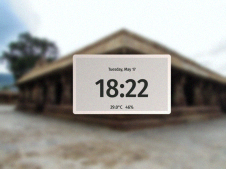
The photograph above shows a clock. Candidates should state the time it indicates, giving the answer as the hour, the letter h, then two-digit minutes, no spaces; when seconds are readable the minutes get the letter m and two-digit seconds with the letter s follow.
18h22
